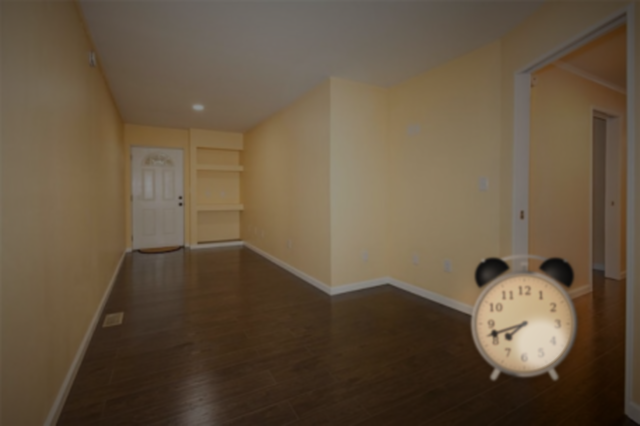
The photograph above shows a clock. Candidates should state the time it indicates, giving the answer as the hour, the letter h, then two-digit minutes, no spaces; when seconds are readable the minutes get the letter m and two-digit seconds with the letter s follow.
7h42
